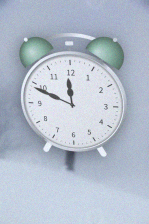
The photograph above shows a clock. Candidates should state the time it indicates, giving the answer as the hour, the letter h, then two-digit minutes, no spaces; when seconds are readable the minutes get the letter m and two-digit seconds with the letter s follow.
11h49
